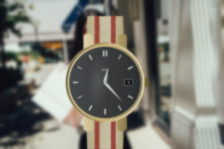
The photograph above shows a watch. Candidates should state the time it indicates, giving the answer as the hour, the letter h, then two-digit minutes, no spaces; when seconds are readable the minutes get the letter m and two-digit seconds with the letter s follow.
12h23
